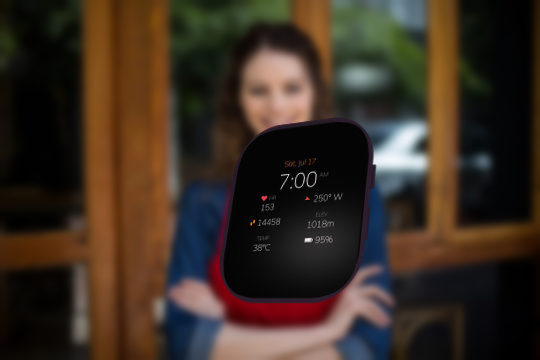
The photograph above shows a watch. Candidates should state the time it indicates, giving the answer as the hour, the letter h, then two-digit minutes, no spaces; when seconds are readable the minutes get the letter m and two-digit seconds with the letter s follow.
7h00
